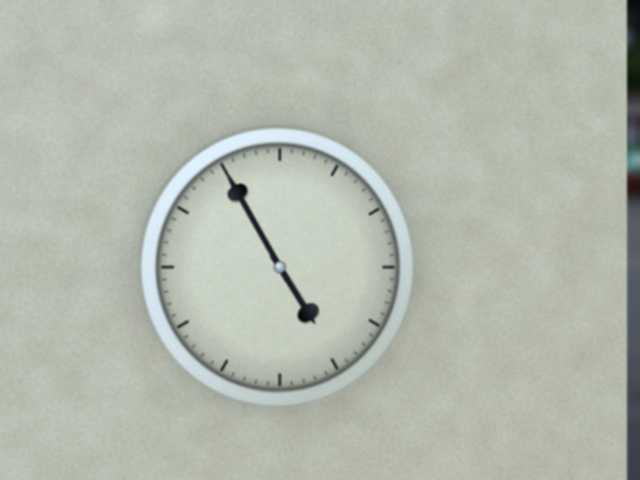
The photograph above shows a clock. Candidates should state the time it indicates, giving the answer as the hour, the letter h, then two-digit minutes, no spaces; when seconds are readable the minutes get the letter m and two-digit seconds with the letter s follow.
4h55
